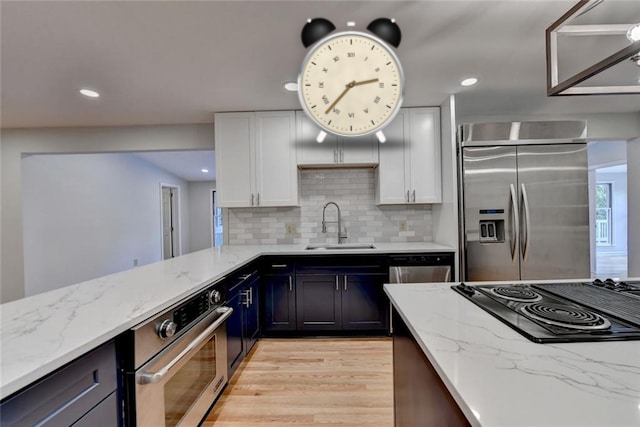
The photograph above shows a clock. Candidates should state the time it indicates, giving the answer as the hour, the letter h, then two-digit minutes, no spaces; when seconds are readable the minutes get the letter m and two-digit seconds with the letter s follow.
2h37
